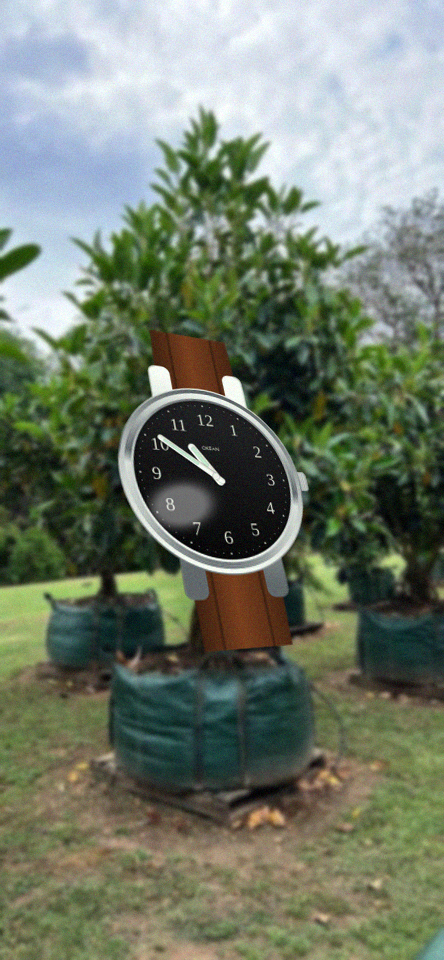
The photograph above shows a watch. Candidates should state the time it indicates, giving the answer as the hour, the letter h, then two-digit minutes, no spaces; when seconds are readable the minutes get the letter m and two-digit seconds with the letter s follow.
10h51
